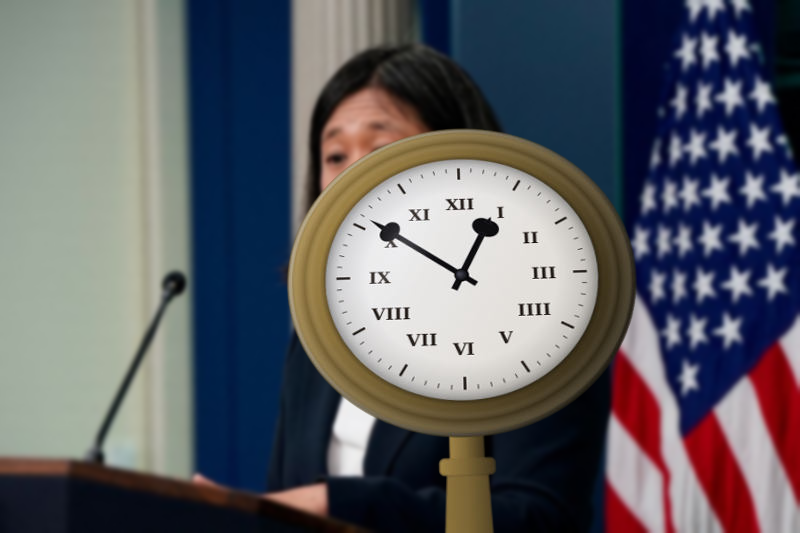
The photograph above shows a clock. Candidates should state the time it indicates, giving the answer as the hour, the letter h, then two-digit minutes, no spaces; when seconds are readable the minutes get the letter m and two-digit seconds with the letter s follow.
12h51
